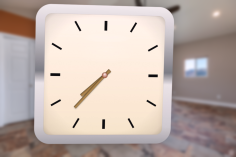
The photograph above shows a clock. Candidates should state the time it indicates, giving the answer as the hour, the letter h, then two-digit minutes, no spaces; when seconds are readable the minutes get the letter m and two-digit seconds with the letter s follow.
7h37
